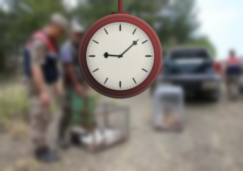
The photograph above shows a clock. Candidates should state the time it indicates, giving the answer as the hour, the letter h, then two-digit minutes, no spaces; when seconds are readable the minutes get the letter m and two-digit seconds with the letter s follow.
9h08
